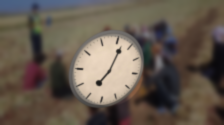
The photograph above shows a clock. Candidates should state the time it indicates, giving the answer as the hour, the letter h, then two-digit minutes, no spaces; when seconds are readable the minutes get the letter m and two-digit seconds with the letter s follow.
7h02
